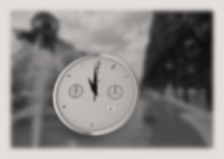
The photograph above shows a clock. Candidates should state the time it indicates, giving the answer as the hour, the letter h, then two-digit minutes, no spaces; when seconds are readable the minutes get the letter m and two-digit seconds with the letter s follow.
10h59
